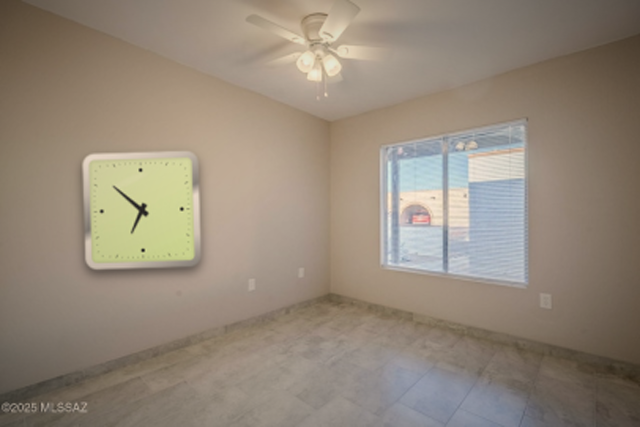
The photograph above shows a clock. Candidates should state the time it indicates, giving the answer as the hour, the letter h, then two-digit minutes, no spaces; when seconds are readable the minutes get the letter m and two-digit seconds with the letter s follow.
6h52
